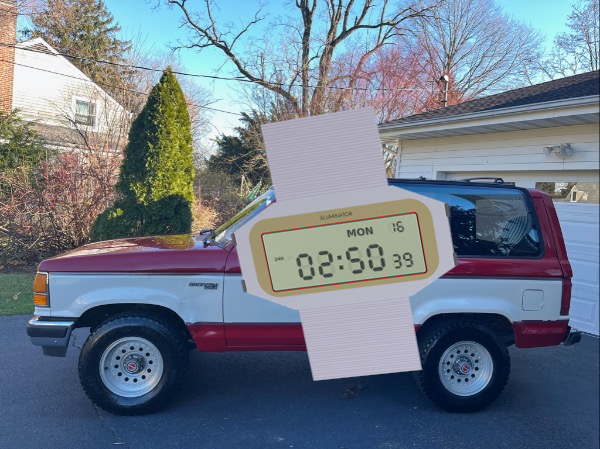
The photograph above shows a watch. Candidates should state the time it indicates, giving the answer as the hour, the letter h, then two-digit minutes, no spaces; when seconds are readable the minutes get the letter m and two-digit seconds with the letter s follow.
2h50m39s
